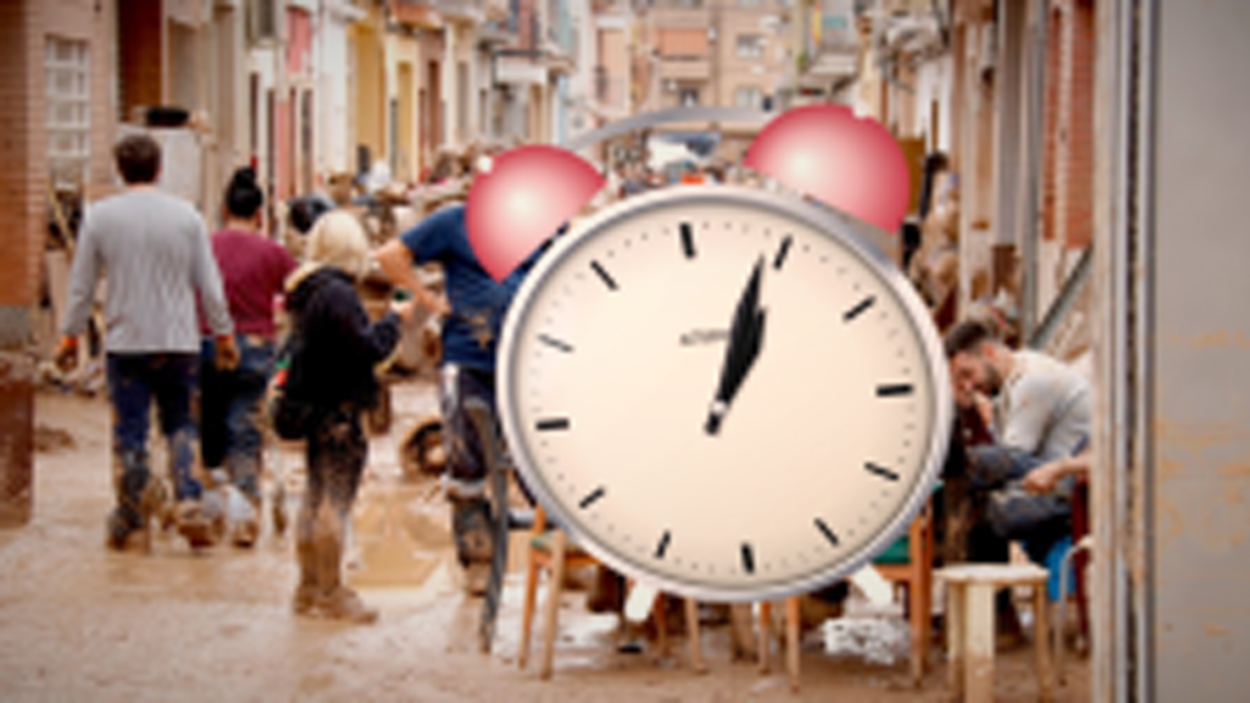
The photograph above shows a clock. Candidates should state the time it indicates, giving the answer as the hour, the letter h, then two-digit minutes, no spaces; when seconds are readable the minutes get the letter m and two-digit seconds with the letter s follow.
1h04
